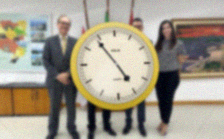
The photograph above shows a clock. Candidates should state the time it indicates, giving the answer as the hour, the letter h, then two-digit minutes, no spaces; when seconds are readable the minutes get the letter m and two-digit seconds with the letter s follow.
4h54
